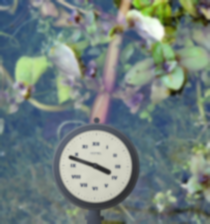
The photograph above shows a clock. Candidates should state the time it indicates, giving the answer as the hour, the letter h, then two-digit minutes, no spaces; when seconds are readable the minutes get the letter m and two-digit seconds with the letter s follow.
3h48
